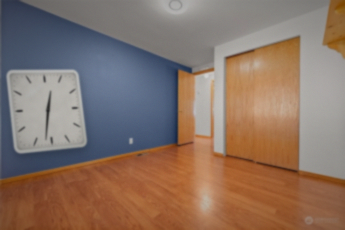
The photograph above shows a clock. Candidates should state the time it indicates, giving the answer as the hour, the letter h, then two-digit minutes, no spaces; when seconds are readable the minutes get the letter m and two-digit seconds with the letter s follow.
12h32
